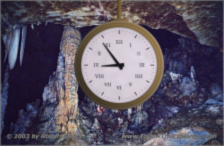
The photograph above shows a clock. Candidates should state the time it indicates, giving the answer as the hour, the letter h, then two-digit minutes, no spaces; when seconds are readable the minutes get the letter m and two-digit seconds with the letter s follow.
8h54
